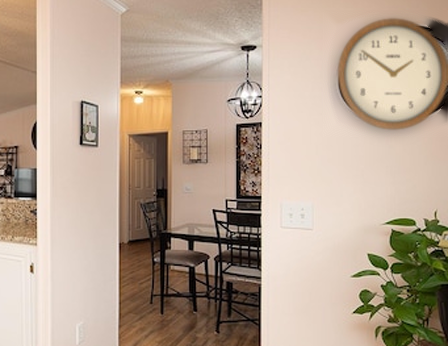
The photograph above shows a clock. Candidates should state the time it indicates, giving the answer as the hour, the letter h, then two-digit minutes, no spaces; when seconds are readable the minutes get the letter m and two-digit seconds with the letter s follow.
1h51
